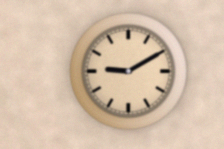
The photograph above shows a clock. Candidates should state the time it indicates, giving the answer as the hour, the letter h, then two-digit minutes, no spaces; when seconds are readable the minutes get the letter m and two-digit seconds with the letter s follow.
9h10
